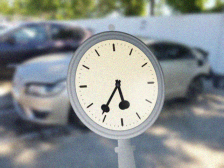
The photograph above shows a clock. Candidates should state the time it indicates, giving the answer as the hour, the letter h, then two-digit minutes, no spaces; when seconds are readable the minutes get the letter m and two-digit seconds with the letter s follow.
5h36
